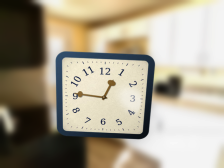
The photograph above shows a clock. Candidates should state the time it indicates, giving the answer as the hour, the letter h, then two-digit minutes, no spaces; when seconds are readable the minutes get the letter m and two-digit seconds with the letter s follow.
12h46
